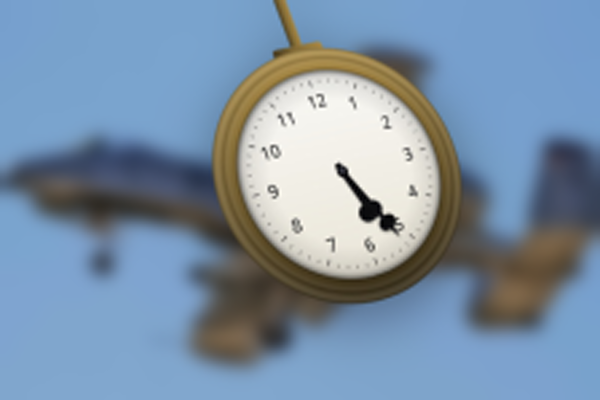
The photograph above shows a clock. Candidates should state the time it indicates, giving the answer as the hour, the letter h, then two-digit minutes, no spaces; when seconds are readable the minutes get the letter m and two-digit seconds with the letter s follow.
5h26
